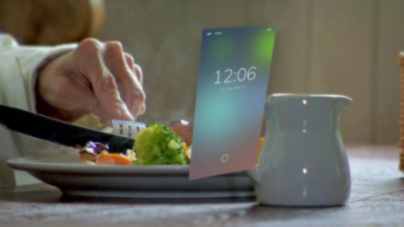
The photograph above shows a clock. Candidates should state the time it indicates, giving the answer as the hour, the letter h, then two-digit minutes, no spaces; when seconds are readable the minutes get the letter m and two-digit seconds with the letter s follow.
12h06
